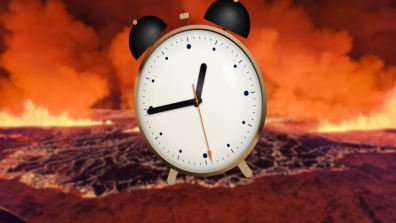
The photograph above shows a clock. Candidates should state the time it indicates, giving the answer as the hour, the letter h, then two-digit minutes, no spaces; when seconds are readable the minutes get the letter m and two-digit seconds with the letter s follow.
12h44m29s
